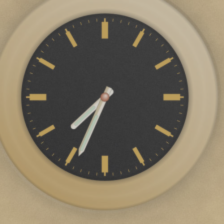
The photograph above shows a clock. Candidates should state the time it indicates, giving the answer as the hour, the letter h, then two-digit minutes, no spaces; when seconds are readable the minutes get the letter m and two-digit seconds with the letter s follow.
7h34
